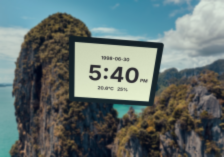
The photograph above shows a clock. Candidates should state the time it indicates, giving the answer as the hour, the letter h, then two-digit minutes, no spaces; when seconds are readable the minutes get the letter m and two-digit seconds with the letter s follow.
5h40
